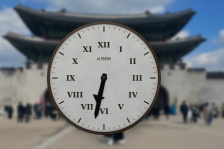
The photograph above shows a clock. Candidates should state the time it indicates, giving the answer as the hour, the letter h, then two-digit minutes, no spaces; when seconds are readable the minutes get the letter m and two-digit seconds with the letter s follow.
6h32
